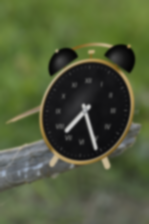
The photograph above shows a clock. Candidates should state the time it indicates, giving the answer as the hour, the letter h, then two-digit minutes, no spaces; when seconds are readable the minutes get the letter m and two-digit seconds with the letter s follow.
7h26
